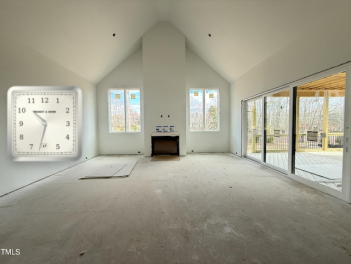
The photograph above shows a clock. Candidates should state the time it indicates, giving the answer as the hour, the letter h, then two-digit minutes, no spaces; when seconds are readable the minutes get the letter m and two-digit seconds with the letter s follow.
10h32
